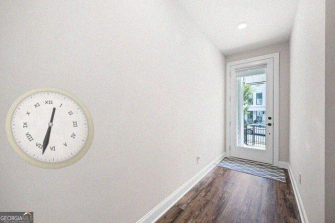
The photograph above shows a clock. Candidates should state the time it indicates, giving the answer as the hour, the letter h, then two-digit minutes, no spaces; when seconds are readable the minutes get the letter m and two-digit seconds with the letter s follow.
12h33
